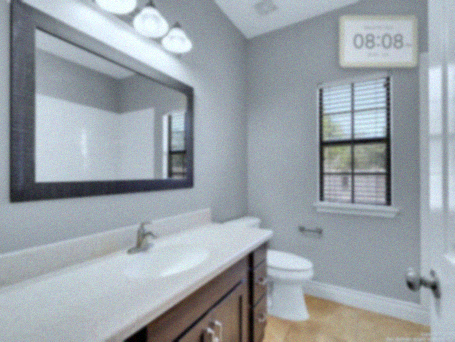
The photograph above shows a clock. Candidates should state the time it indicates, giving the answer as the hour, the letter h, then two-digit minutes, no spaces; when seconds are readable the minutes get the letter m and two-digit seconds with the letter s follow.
8h08
